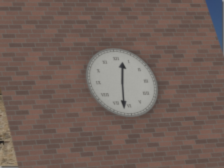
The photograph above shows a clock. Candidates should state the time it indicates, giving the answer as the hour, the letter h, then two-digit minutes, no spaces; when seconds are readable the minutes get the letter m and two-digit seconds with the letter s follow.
12h32
